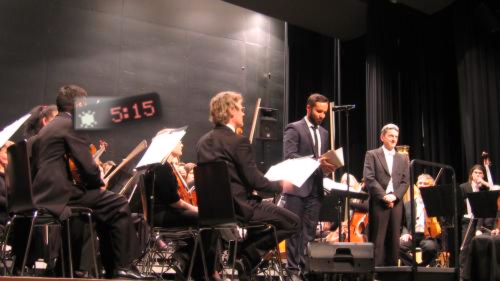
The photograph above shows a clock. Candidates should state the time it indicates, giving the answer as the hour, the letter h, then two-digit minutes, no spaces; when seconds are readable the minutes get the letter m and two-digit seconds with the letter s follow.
5h15
